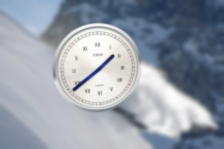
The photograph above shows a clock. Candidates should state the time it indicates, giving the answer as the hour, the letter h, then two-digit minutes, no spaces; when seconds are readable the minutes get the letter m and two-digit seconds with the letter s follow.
1h39
